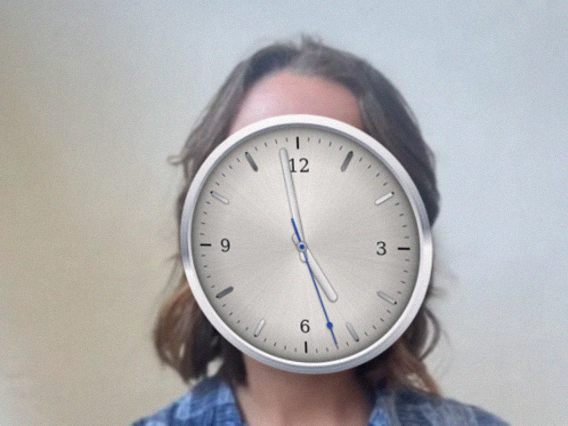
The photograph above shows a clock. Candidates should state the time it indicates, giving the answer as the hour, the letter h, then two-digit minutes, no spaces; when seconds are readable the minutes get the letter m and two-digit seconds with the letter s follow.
4h58m27s
